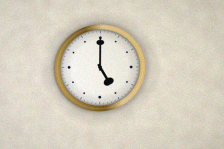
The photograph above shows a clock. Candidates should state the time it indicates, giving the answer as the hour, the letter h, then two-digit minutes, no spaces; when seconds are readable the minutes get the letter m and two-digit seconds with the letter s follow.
5h00
